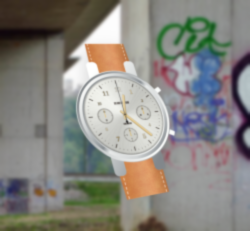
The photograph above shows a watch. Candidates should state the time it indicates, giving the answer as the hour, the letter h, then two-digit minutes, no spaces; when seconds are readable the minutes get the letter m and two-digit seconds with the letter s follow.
12h23
